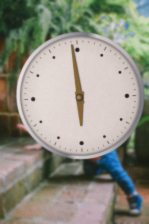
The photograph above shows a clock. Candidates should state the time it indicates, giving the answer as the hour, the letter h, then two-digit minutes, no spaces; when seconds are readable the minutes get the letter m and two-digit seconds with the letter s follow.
5h59
